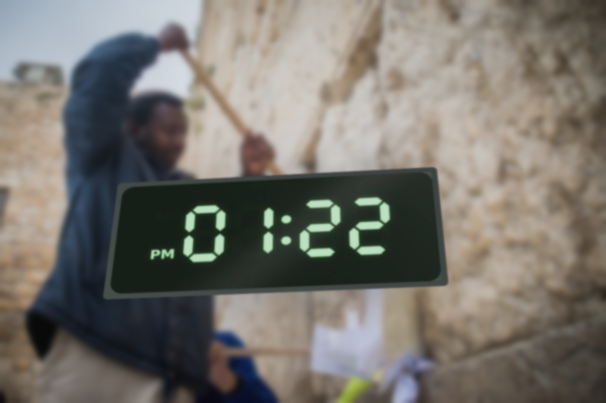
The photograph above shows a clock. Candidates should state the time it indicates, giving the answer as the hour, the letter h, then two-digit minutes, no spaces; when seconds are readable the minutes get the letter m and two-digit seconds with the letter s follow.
1h22
